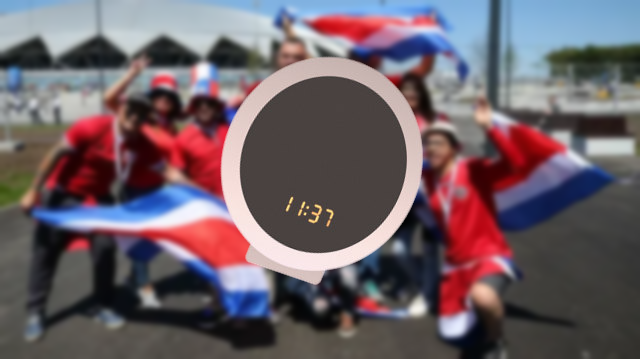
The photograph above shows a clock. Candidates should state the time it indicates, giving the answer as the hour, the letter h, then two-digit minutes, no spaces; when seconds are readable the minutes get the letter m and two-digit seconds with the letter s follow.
11h37
